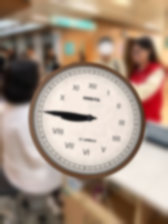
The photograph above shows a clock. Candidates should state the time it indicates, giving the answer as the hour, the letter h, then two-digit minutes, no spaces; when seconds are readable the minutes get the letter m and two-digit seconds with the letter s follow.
8h45
